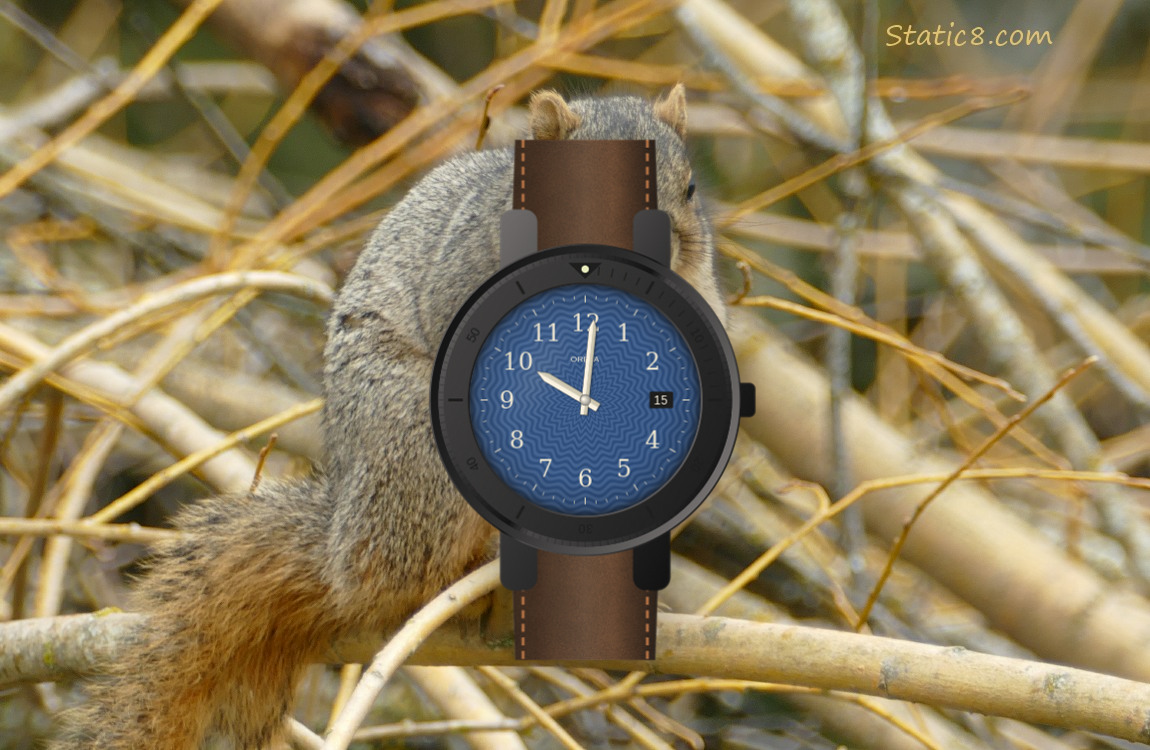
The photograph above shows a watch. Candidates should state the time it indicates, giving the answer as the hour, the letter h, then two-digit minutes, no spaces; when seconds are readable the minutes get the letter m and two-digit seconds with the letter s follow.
10h01
